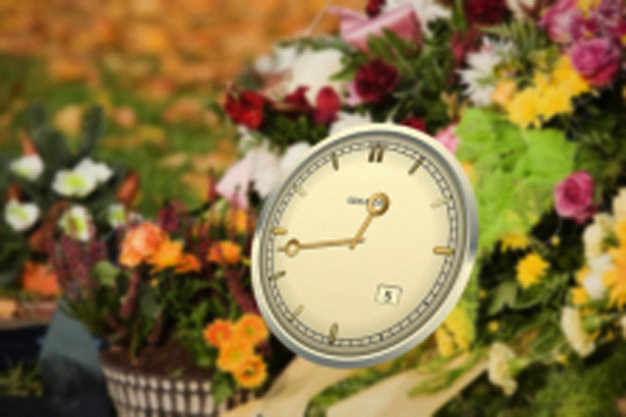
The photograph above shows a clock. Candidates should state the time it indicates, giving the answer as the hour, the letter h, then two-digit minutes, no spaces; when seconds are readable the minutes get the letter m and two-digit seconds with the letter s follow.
12h43
